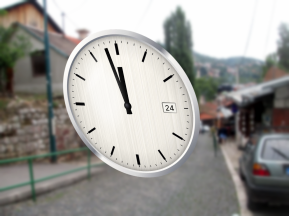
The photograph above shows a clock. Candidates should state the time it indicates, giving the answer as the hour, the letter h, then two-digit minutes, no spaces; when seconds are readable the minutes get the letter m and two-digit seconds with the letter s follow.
11h58
